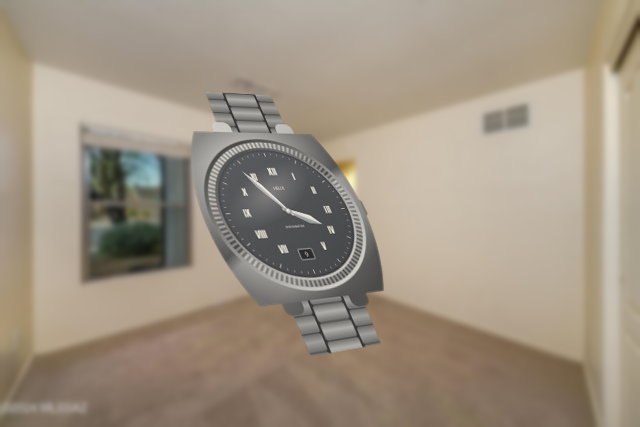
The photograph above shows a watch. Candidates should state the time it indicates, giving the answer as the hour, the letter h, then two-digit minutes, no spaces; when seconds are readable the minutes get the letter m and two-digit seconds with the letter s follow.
3h54
